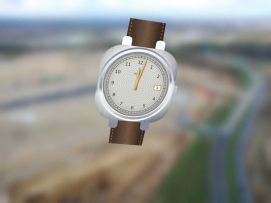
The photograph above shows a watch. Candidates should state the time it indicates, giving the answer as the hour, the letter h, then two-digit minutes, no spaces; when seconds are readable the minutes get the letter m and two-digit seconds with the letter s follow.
12h02
